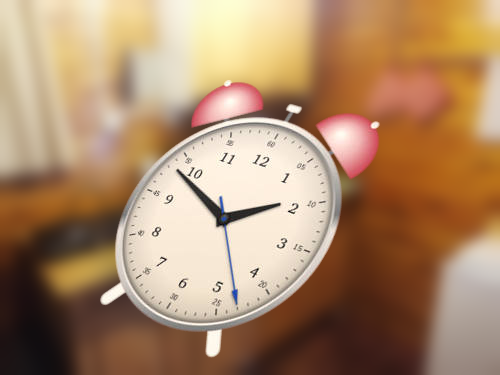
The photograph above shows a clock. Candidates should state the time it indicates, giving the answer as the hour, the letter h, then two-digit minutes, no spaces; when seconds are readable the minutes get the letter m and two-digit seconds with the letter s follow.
1h48m23s
